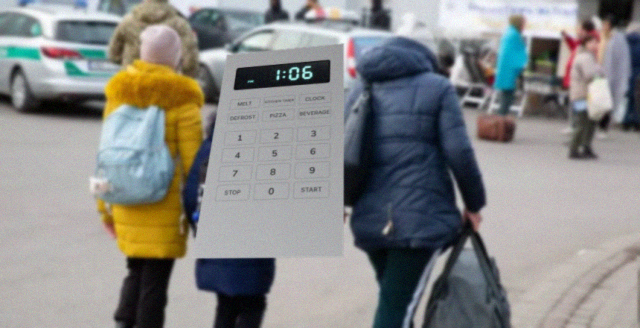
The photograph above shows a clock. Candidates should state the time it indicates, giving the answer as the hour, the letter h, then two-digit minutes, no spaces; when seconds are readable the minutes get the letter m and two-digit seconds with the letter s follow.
1h06
